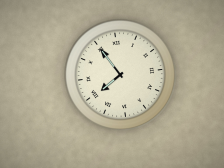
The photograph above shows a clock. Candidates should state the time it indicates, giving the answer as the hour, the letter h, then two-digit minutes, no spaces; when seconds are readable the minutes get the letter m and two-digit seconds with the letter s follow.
7h55
